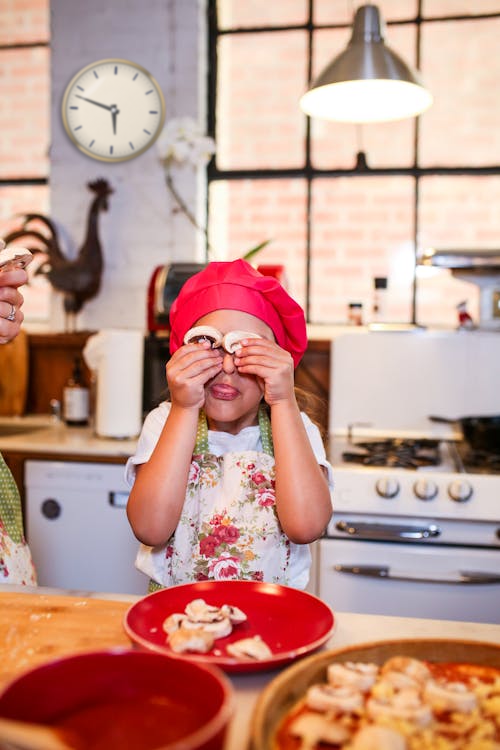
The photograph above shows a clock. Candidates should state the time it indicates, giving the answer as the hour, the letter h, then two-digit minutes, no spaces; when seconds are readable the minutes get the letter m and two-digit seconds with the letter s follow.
5h48
